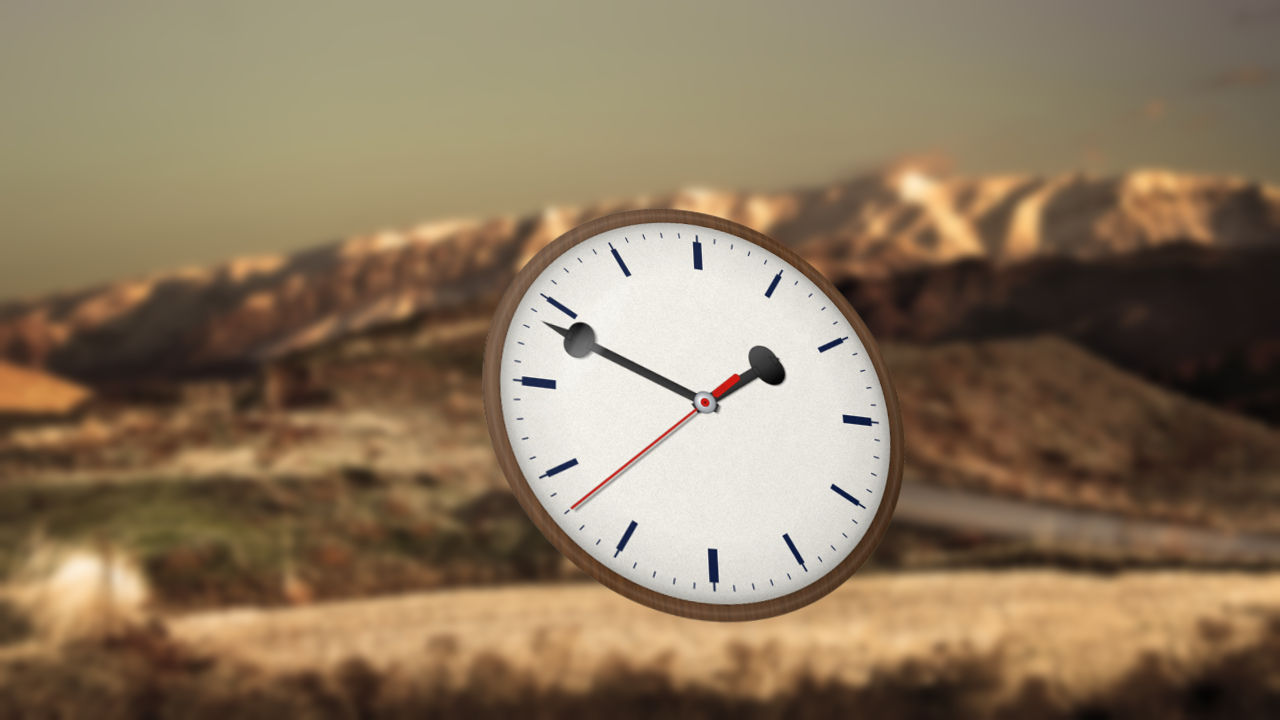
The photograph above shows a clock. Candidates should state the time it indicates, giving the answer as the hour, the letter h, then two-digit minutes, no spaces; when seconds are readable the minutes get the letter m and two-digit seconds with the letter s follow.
1h48m38s
